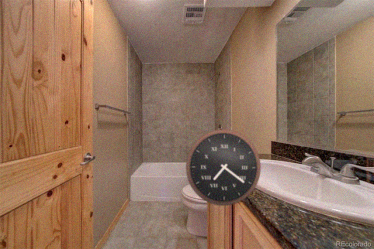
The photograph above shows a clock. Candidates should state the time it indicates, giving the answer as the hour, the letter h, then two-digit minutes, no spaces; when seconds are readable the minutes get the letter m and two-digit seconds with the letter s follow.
7h21
